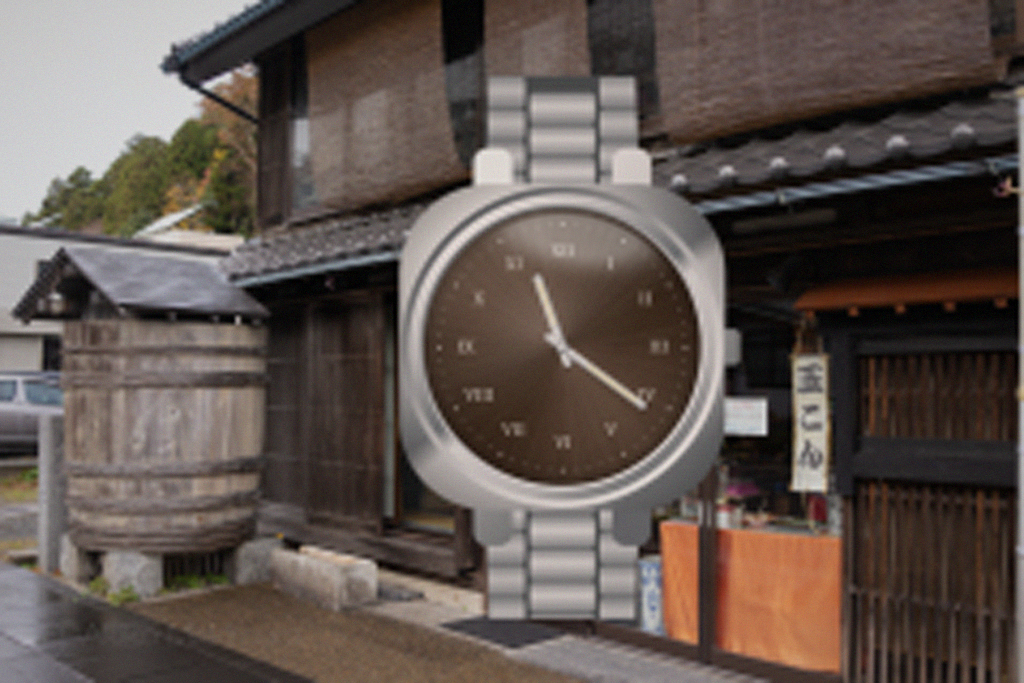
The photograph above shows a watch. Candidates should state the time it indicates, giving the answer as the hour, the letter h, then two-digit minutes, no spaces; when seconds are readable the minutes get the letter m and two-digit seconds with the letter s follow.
11h21
